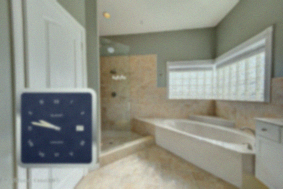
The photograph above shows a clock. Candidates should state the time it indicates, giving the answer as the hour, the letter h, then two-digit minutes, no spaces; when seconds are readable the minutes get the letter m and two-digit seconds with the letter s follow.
9h47
